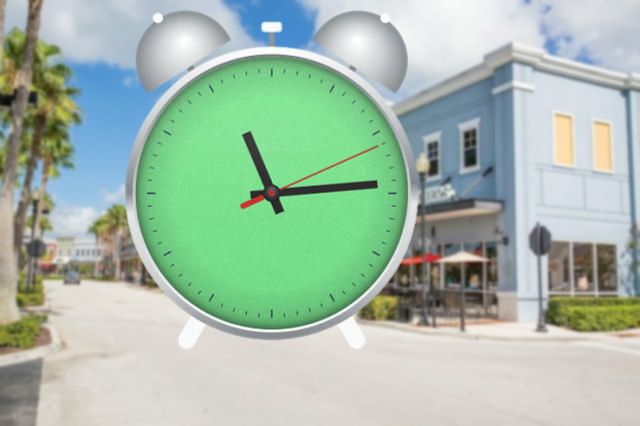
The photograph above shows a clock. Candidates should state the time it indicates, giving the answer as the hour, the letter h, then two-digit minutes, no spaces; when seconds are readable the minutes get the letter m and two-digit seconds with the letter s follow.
11h14m11s
